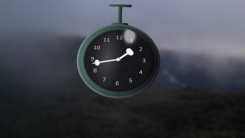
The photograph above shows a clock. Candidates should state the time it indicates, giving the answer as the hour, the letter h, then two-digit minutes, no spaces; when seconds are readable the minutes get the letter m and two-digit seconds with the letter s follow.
1h43
